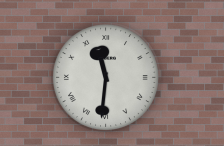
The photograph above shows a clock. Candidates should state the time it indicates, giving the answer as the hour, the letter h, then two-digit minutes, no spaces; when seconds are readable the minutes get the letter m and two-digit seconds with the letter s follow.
11h31
